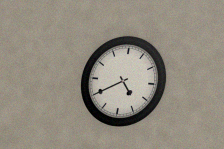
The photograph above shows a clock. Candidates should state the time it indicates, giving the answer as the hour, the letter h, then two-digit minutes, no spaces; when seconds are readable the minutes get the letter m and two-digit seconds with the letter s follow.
4h40
